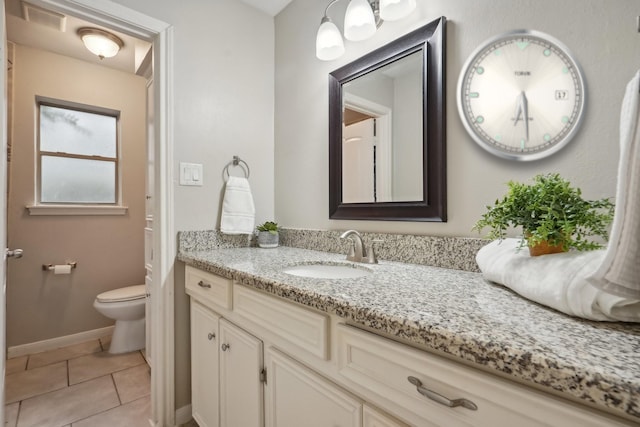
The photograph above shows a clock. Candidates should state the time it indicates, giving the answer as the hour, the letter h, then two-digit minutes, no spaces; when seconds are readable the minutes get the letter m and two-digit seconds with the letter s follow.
6h29
